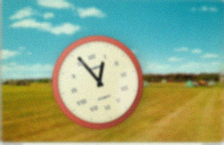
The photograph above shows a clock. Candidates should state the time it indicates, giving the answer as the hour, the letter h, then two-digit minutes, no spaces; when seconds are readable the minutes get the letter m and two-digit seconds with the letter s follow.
12h56
